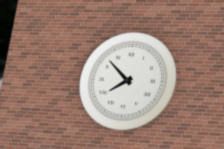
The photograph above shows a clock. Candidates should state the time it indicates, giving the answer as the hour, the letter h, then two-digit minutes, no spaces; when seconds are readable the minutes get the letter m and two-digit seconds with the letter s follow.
7h52
